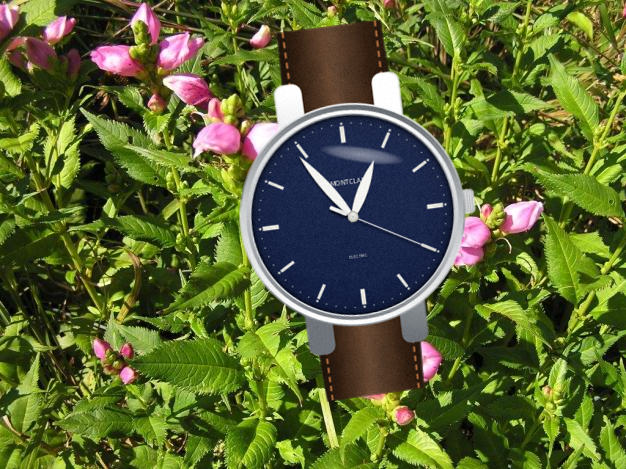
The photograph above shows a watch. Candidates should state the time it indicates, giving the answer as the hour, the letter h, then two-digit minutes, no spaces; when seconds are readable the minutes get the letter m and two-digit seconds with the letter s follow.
12h54m20s
